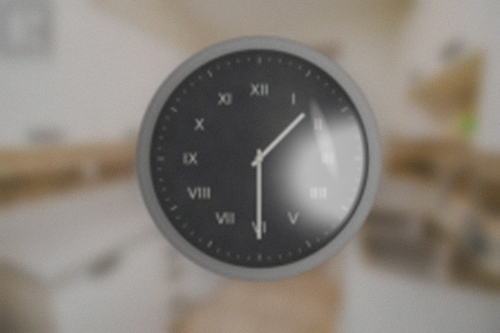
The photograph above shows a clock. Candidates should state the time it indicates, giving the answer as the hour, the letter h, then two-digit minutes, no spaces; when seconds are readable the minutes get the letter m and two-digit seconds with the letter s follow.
1h30
